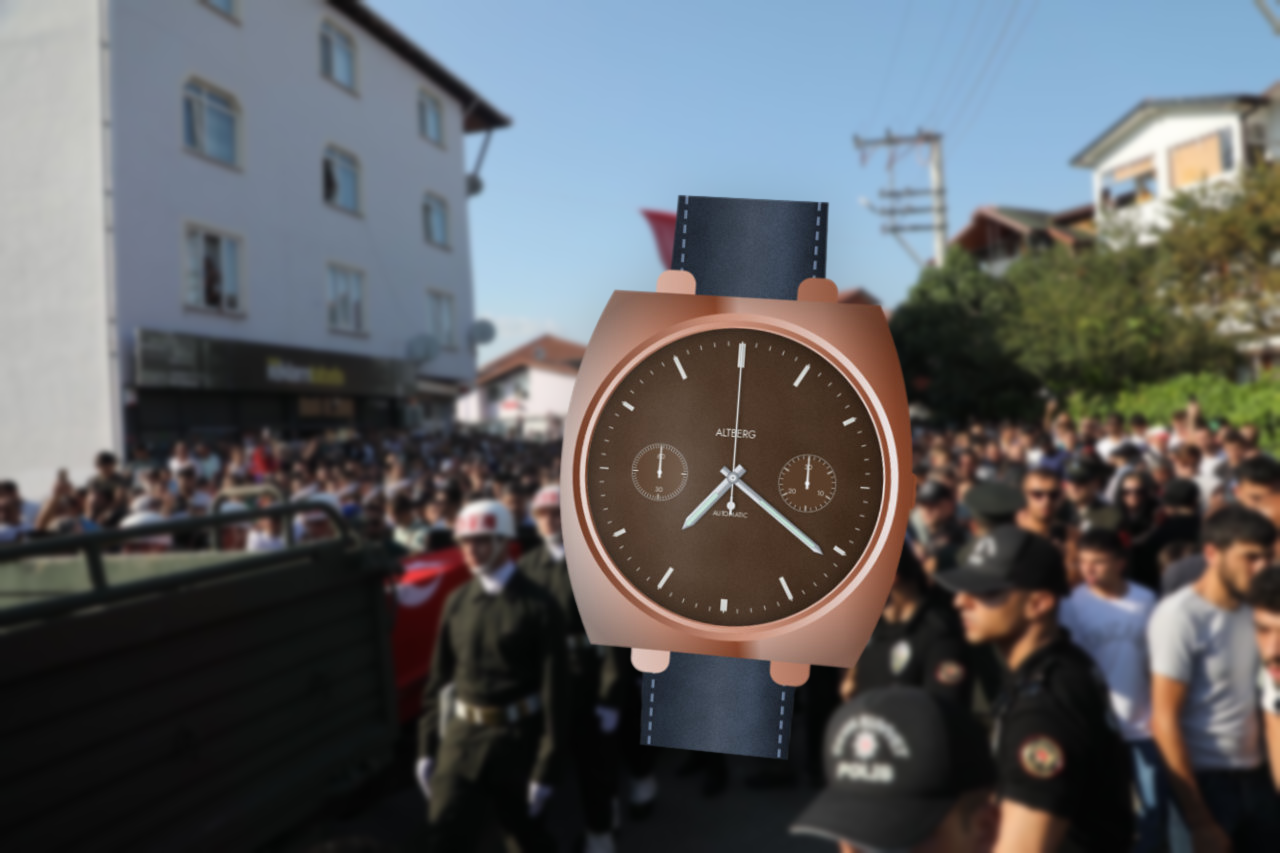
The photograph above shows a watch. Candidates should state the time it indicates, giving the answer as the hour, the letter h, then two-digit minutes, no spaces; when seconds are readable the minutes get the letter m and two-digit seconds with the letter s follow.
7h21
